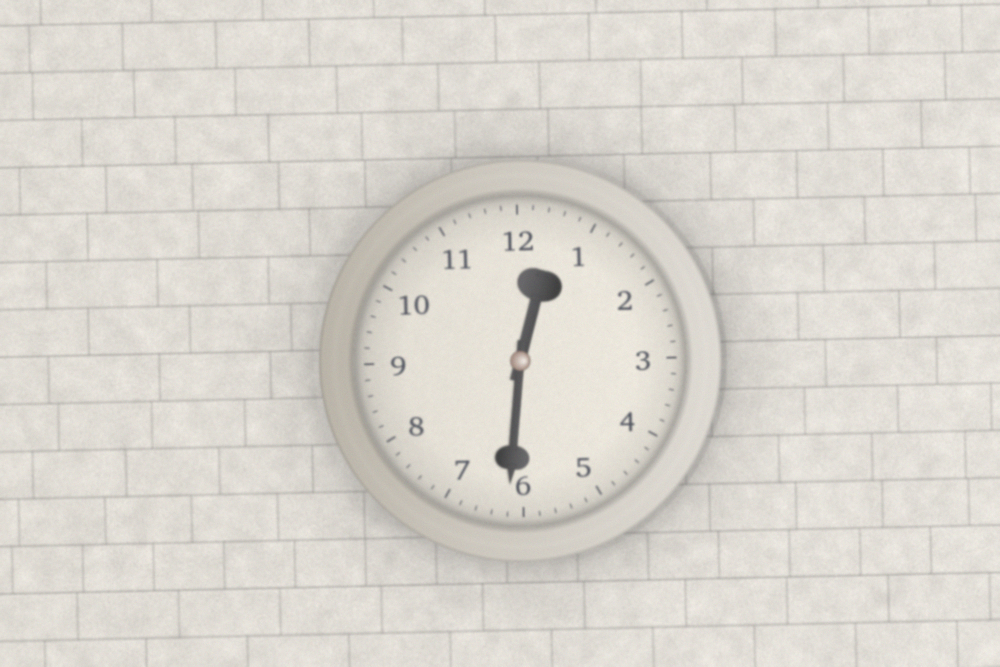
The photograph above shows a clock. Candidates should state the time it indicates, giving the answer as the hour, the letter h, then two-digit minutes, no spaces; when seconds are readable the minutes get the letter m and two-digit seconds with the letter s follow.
12h31
